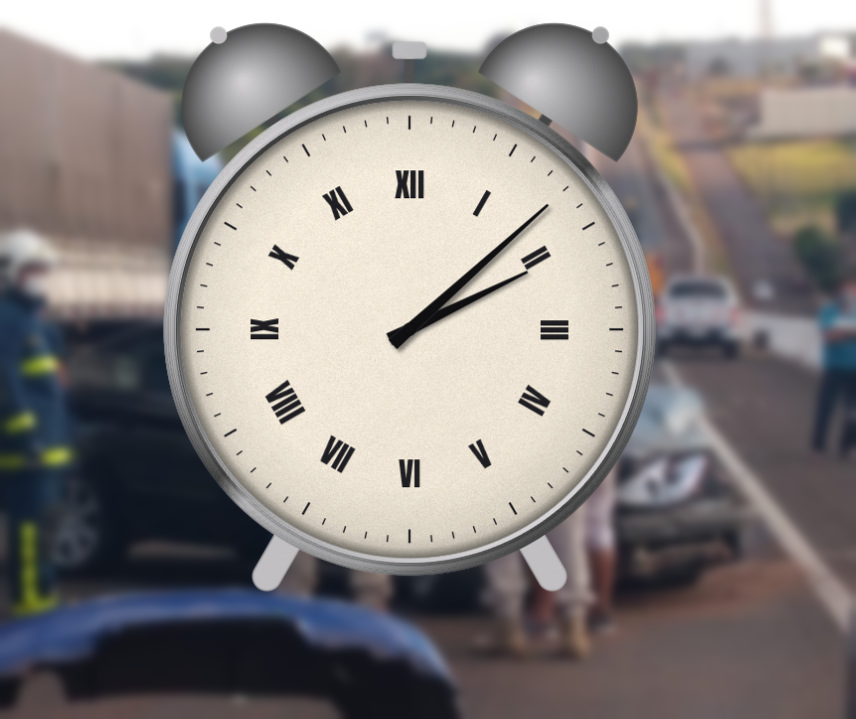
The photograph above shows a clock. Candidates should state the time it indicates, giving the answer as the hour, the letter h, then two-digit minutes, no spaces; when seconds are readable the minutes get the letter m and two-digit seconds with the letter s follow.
2h08
